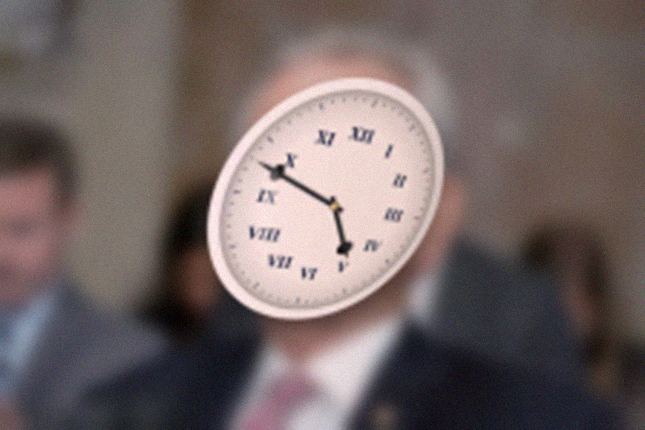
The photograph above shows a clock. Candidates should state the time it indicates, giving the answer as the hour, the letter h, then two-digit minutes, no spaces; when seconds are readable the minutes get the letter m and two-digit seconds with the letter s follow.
4h48
